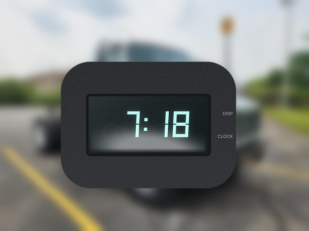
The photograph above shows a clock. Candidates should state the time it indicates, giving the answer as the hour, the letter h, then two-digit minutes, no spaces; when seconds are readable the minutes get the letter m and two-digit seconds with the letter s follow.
7h18
